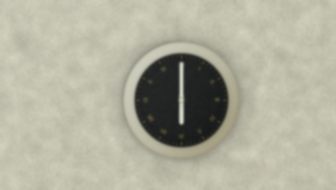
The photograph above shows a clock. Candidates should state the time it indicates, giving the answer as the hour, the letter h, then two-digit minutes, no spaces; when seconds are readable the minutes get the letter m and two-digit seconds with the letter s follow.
6h00
